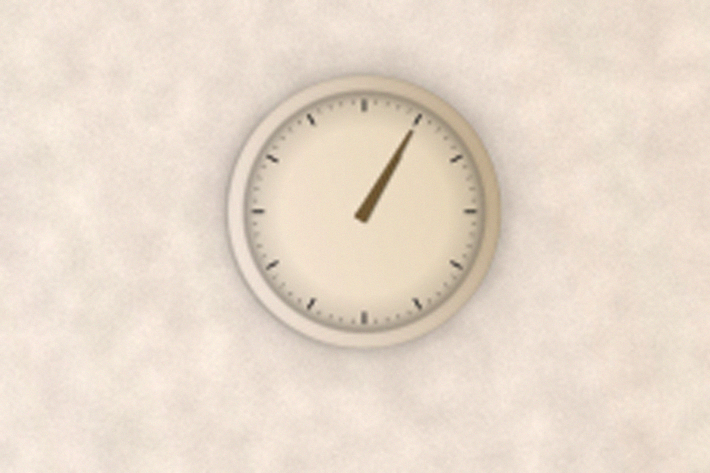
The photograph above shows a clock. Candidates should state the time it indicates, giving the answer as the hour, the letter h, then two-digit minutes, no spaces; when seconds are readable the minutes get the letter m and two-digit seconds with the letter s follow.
1h05
